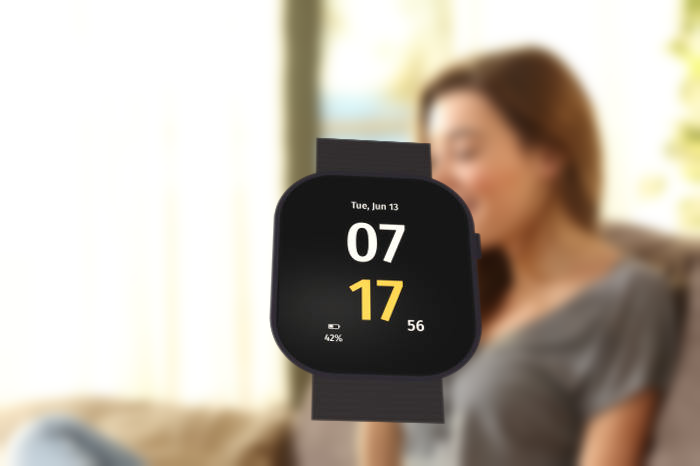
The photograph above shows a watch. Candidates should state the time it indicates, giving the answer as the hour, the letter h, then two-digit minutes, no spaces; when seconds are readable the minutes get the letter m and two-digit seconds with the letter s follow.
7h17m56s
